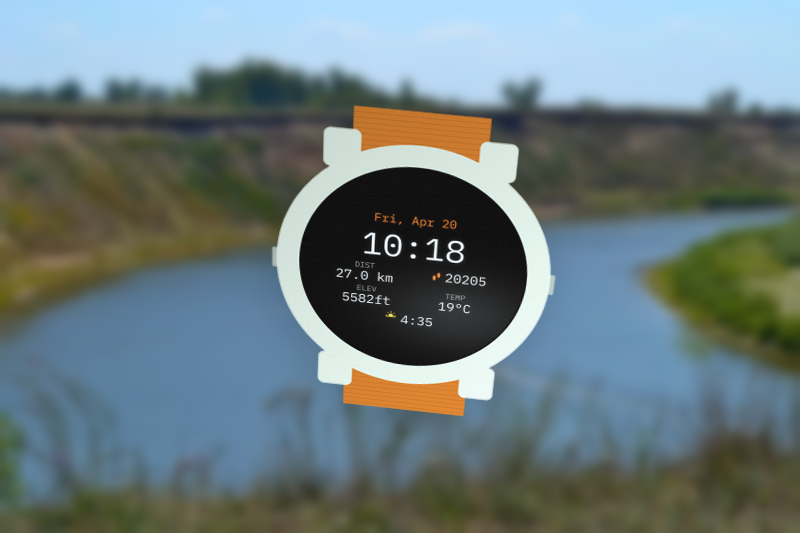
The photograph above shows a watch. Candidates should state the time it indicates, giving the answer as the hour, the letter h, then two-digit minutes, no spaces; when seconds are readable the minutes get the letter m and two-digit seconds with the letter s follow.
10h18
